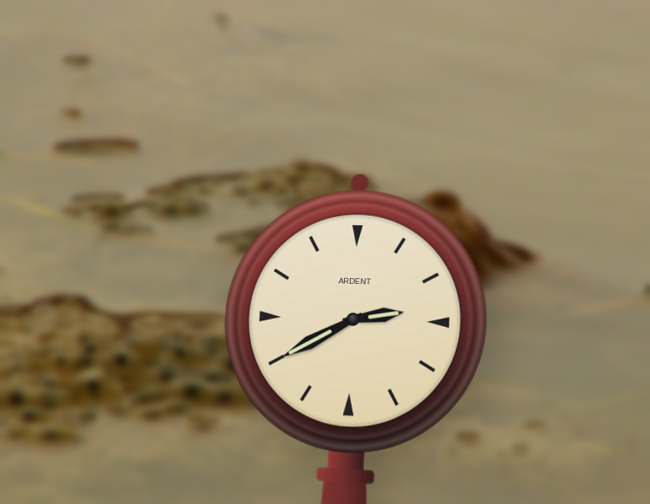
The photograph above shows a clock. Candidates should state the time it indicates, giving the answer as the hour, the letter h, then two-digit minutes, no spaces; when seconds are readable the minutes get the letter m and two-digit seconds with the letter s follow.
2h40
